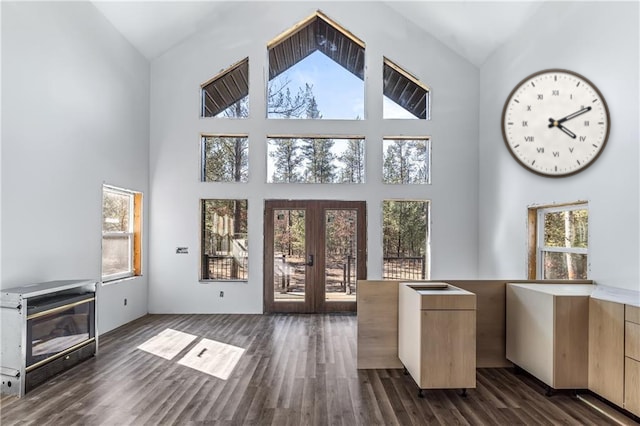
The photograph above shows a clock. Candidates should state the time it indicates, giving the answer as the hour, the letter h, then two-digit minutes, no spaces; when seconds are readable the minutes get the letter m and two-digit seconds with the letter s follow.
4h11
